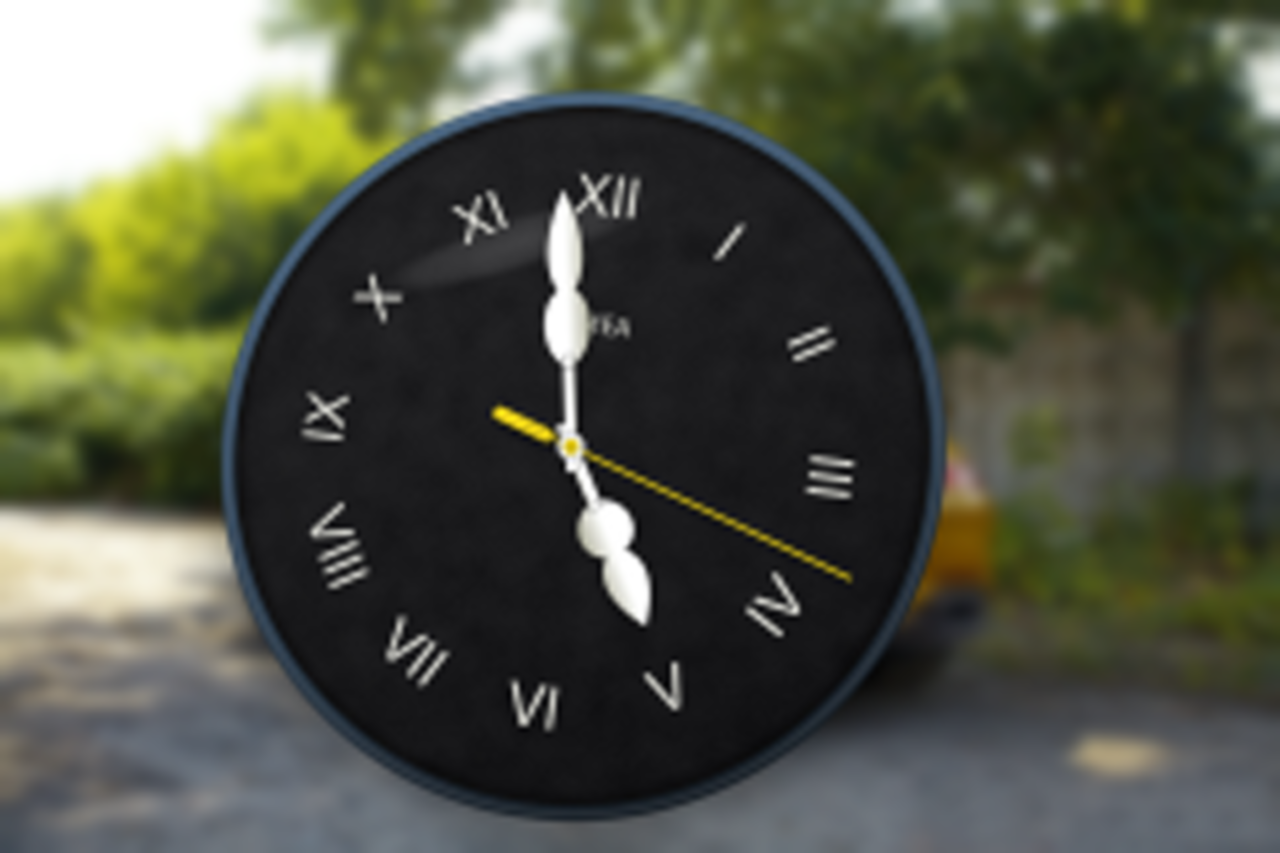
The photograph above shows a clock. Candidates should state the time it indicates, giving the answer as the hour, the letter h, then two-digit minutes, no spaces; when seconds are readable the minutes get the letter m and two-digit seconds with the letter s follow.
4h58m18s
